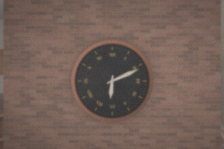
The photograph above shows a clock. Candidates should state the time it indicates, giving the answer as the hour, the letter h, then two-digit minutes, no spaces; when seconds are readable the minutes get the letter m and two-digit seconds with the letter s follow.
6h11
